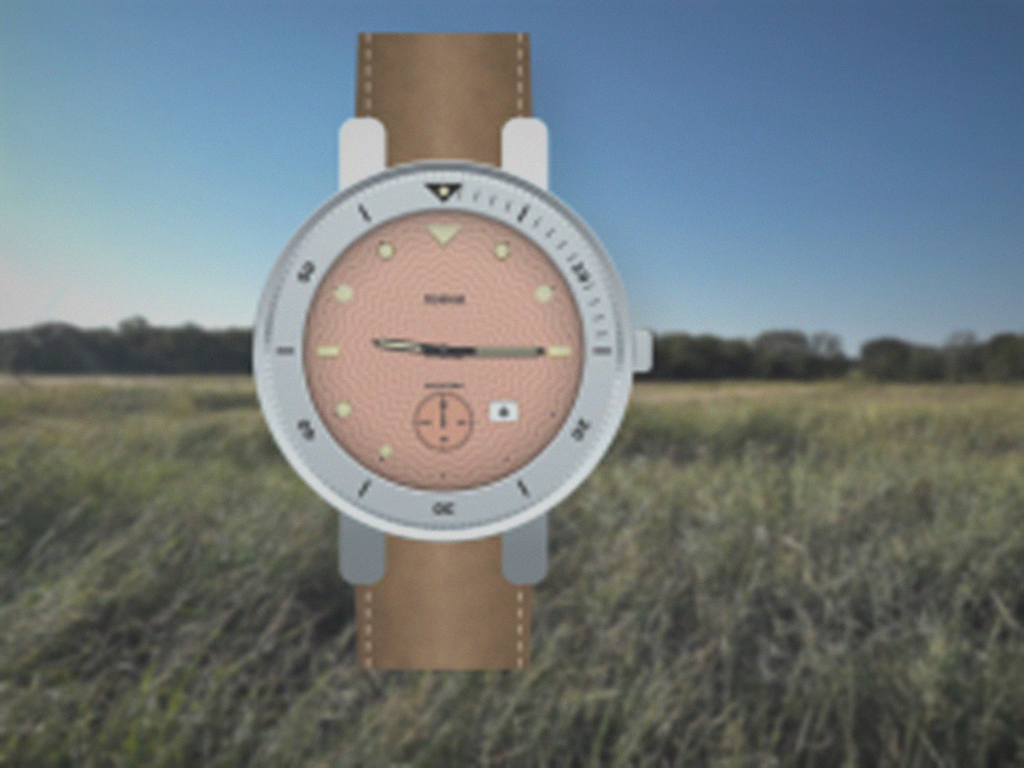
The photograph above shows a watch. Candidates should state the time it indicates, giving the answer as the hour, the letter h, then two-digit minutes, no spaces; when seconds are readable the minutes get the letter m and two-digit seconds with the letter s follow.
9h15
